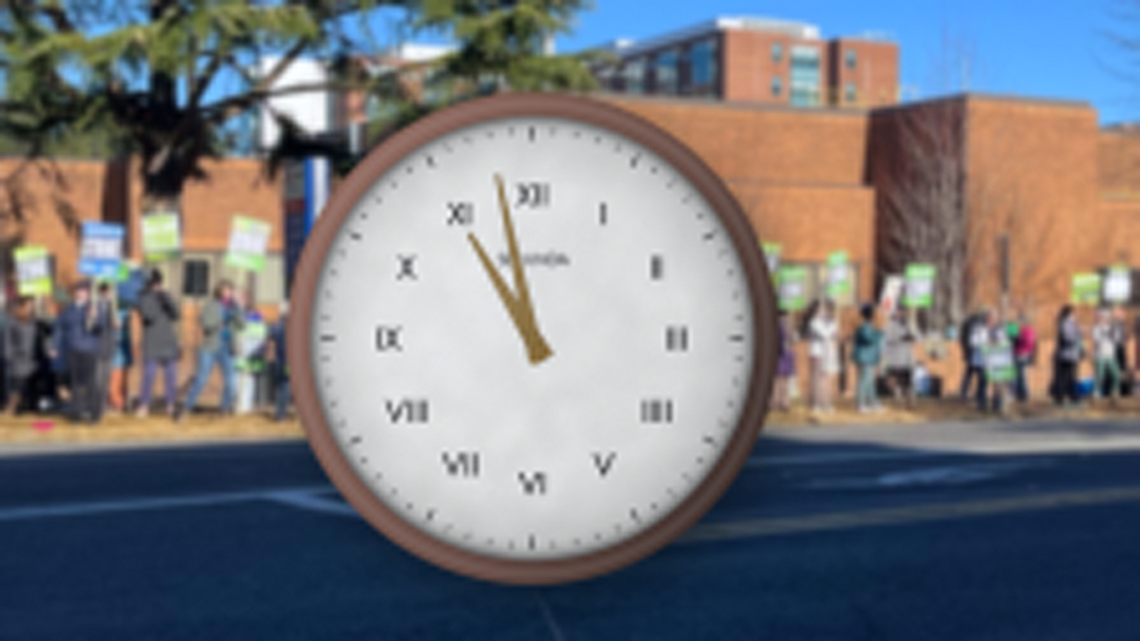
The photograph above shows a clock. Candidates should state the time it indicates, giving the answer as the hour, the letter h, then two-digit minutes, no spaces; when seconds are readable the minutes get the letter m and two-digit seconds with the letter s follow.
10h58
